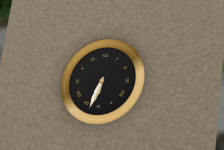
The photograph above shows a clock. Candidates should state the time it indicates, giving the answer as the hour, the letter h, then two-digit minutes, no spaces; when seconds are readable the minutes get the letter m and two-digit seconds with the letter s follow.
6h33
